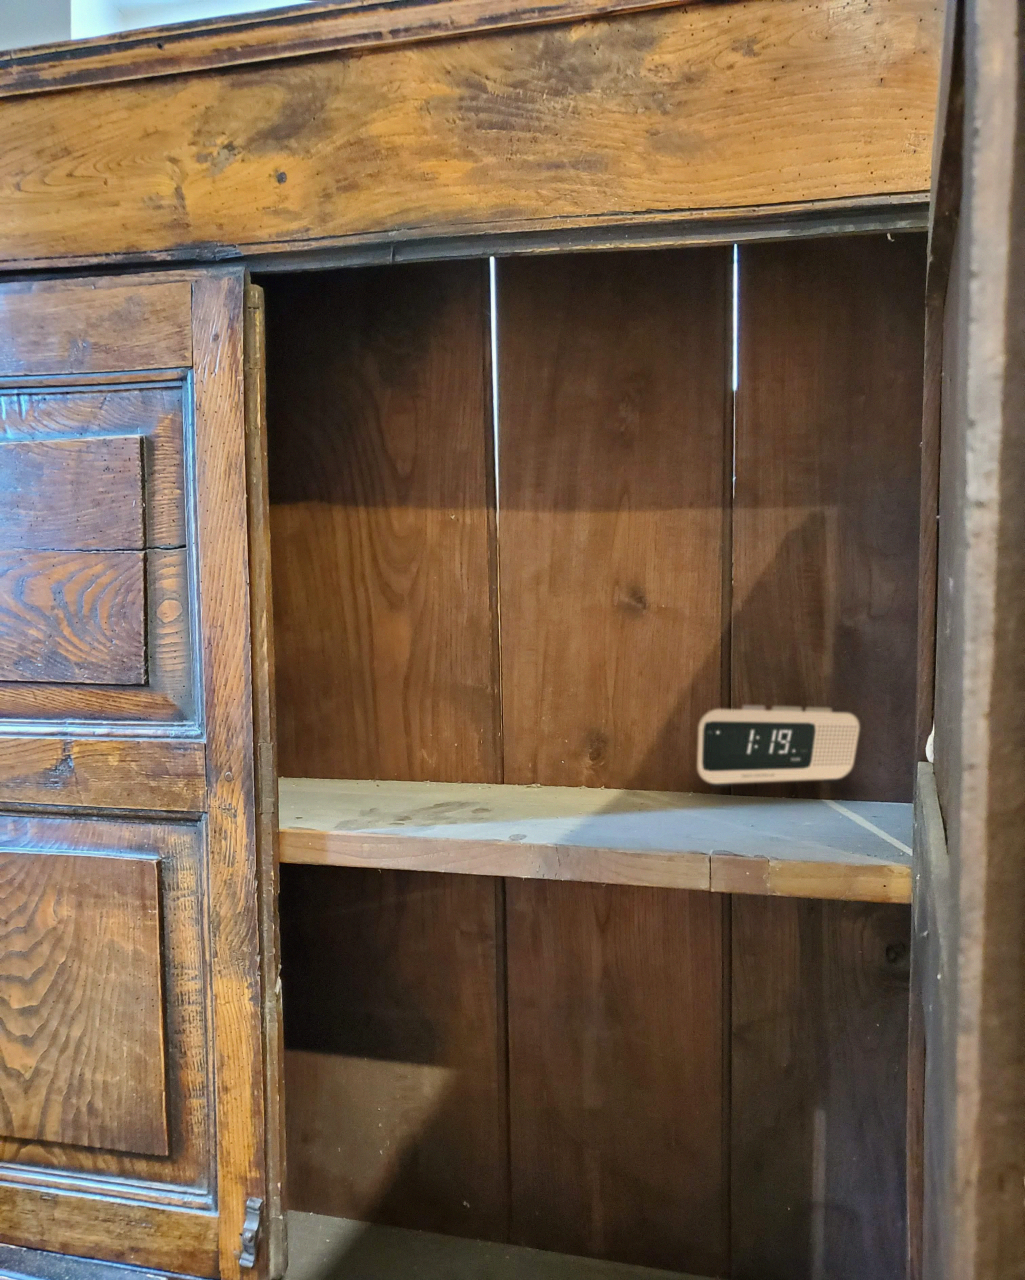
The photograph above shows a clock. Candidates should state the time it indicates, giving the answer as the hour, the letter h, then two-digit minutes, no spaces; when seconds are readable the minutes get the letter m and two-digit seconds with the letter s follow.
1h19
